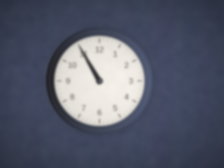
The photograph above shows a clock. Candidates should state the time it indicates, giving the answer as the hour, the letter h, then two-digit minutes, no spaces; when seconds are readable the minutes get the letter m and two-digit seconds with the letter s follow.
10h55
